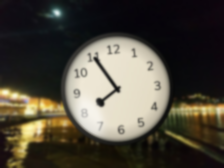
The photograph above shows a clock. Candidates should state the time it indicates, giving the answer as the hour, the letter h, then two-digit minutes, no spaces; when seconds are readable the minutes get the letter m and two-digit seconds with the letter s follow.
7h55
